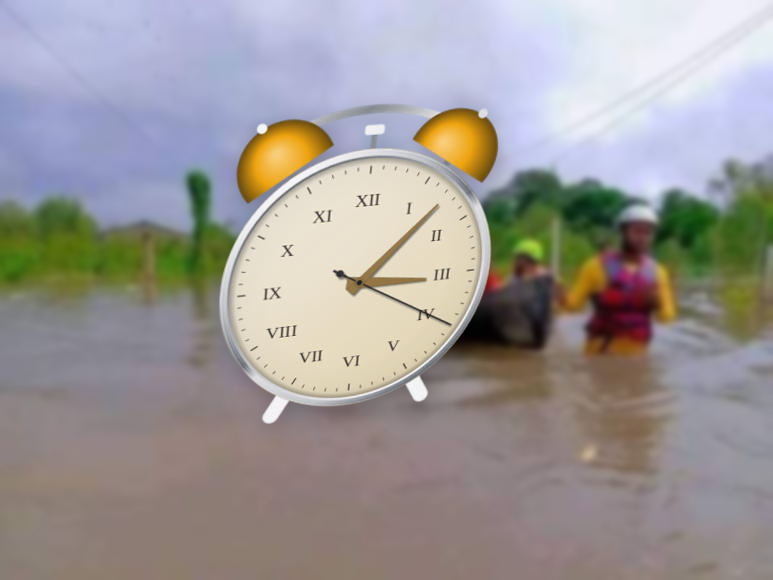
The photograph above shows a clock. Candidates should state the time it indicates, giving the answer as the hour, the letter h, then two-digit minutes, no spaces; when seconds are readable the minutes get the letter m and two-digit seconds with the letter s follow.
3h07m20s
